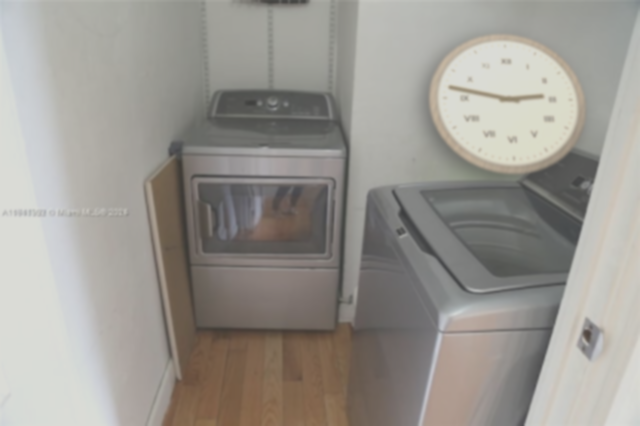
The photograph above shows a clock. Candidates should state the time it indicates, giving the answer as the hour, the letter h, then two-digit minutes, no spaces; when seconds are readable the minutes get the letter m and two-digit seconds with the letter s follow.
2h47
